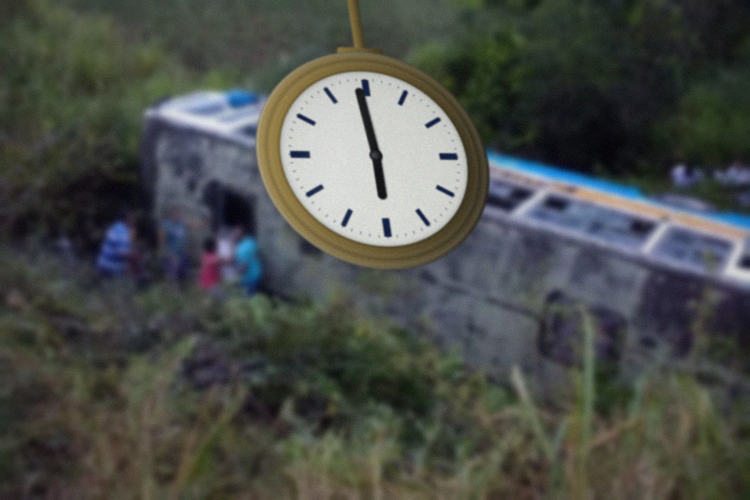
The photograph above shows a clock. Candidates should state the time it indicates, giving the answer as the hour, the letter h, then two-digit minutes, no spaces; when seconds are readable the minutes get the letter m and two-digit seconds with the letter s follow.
5h59
